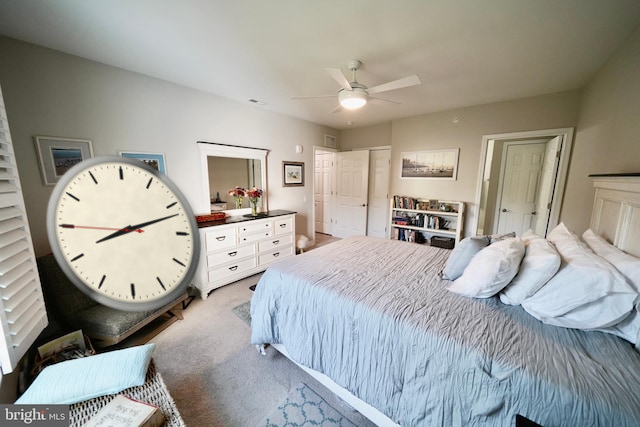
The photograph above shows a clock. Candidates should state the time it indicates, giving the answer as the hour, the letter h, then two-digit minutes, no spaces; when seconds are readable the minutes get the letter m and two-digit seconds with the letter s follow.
8h11m45s
